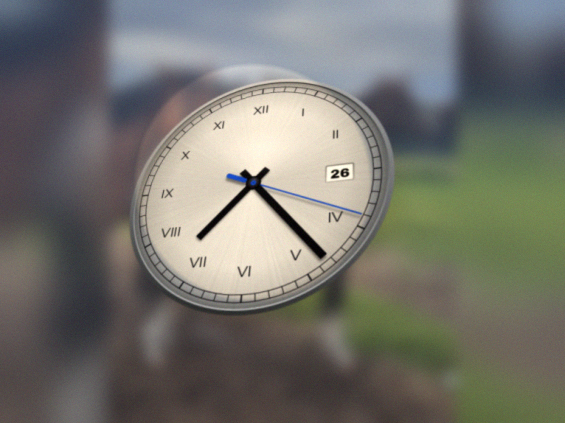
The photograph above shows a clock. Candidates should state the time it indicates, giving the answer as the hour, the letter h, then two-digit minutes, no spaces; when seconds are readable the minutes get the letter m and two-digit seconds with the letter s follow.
7h23m19s
